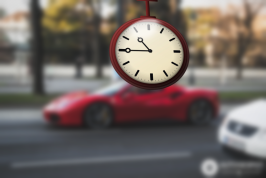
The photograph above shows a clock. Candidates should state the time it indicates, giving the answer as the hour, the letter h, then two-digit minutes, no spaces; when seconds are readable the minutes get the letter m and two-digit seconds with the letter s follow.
10h45
